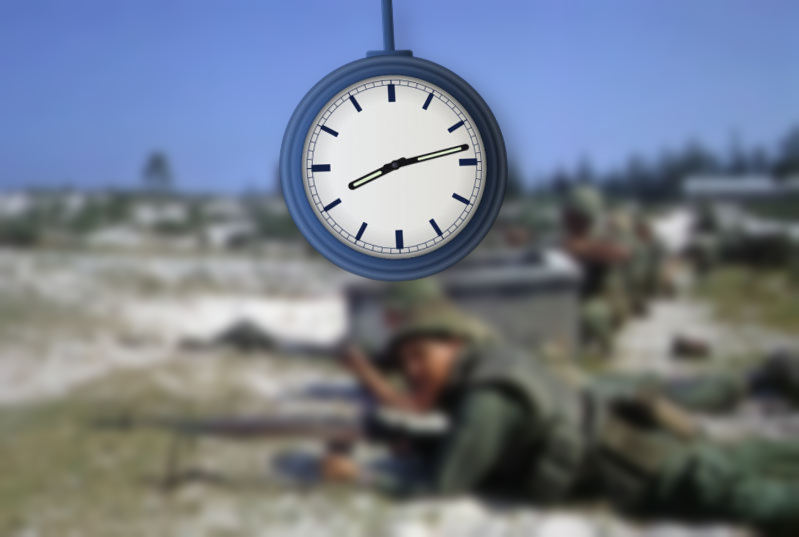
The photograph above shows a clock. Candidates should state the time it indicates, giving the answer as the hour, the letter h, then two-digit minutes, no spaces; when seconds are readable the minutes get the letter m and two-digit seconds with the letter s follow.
8h13
